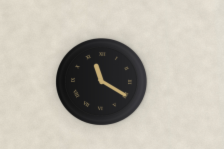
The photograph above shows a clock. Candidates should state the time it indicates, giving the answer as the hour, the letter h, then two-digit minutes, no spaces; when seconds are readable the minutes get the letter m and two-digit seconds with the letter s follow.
11h20
